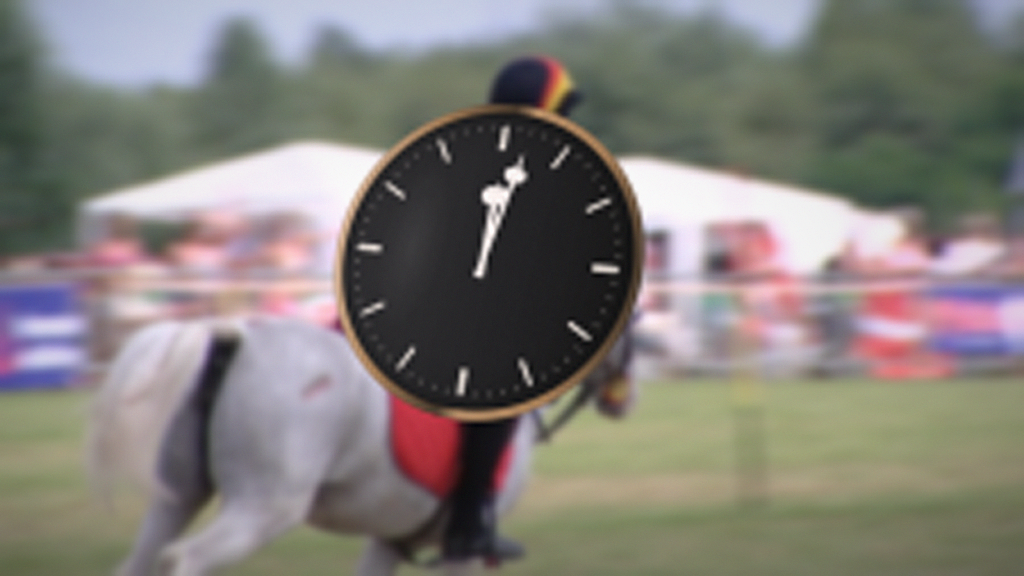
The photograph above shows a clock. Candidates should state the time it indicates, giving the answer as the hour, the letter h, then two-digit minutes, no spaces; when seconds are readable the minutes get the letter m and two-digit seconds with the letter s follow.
12h02
